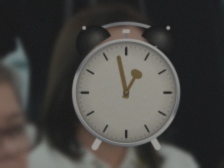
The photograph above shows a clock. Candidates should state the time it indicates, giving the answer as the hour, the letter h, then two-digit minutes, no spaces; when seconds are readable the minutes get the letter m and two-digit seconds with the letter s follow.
12h58
